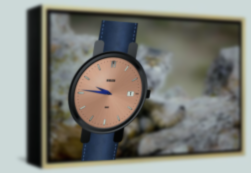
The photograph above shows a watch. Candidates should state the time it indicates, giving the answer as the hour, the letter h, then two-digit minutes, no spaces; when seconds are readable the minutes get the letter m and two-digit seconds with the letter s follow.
9h46
